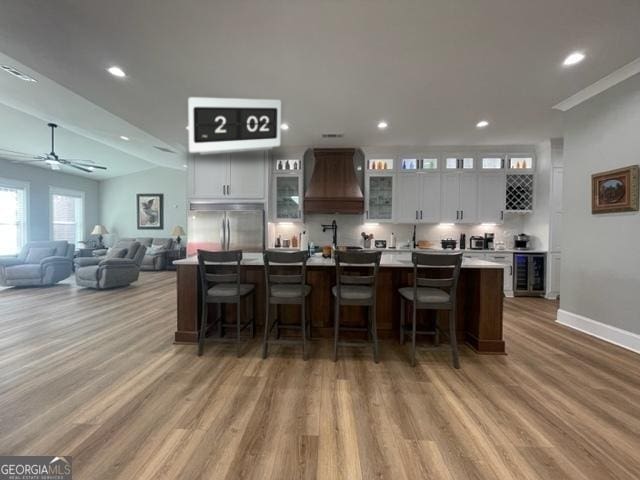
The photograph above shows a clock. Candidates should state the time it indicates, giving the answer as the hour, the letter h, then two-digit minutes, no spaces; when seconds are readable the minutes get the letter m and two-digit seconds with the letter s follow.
2h02
